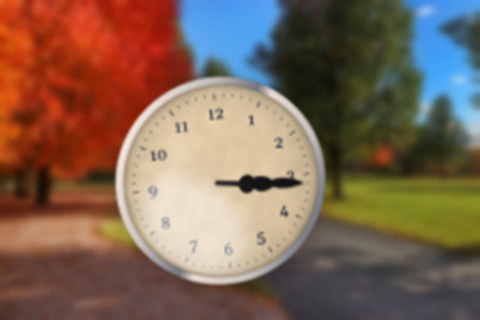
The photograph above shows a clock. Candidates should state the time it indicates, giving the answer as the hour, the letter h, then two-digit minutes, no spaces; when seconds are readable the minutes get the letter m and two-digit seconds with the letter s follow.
3h16
